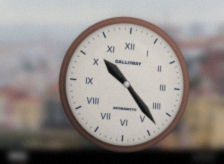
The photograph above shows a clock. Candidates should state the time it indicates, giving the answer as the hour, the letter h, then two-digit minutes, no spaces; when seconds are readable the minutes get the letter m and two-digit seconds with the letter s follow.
10h23
